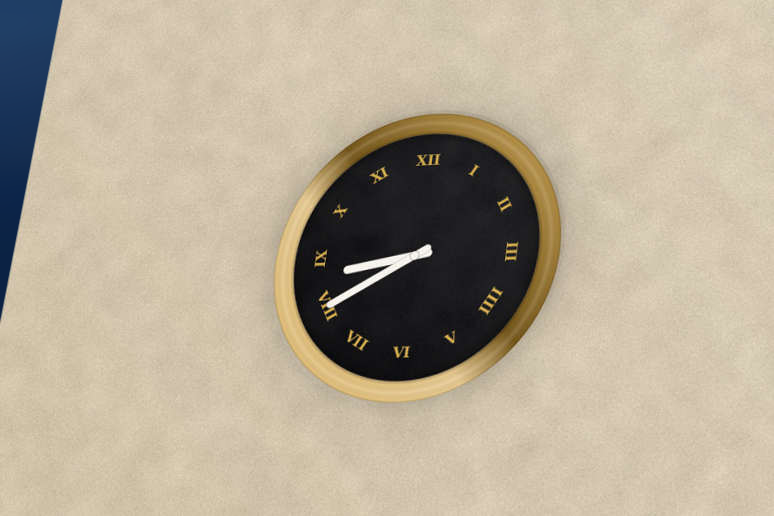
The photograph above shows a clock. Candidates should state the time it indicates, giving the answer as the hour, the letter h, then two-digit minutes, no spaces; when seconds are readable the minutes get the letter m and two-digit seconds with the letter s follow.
8h40
